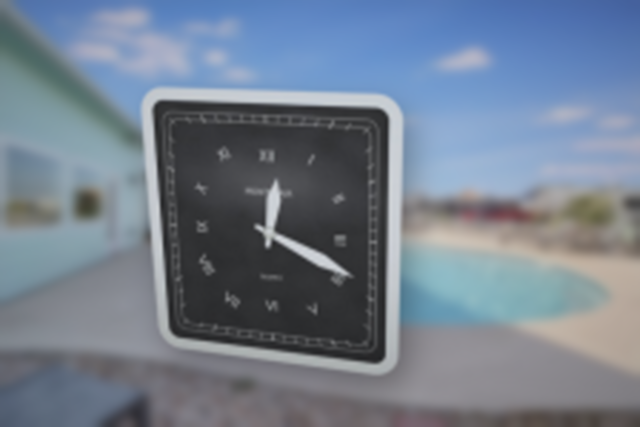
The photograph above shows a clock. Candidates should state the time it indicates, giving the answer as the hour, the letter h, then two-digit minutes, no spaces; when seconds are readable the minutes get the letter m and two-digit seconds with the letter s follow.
12h19
